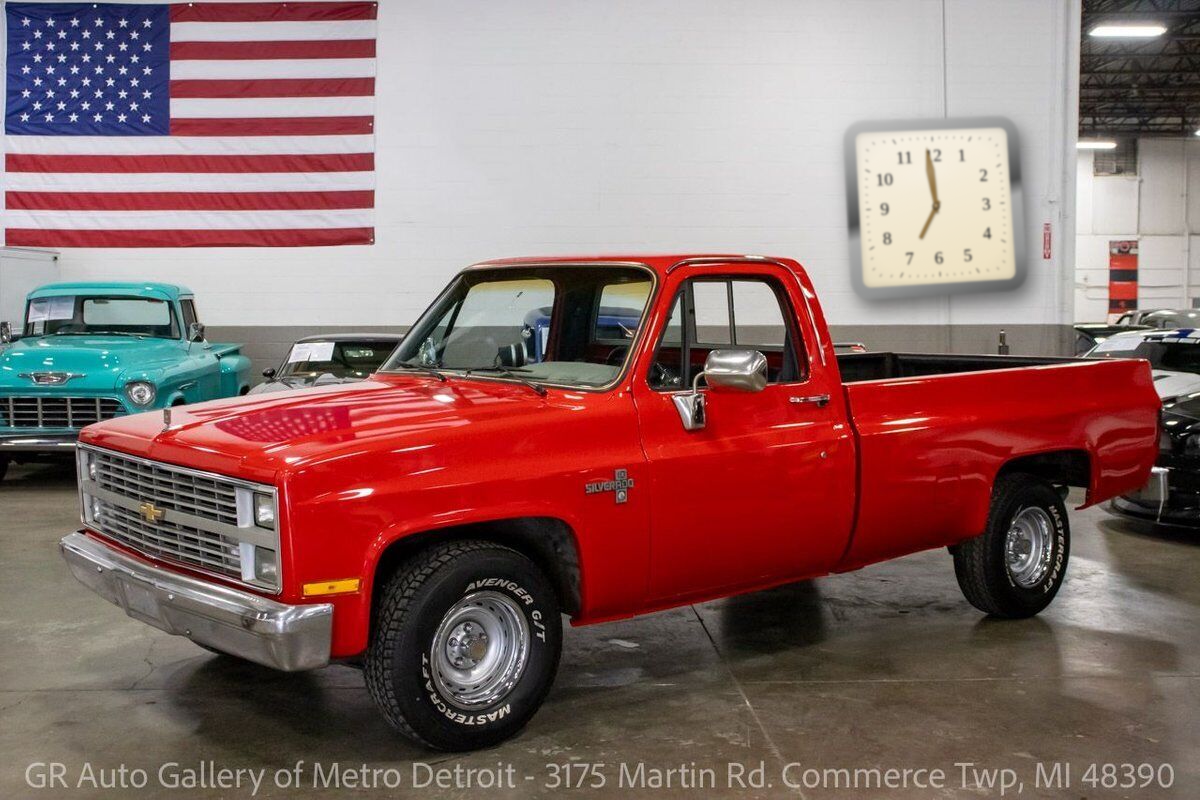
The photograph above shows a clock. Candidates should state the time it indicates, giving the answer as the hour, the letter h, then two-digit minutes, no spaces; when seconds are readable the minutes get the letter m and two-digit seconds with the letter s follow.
6h59
